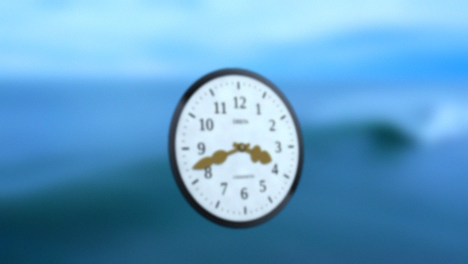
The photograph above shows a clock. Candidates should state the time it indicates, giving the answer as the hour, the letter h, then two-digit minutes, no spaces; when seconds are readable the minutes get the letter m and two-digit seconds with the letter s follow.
3h42
